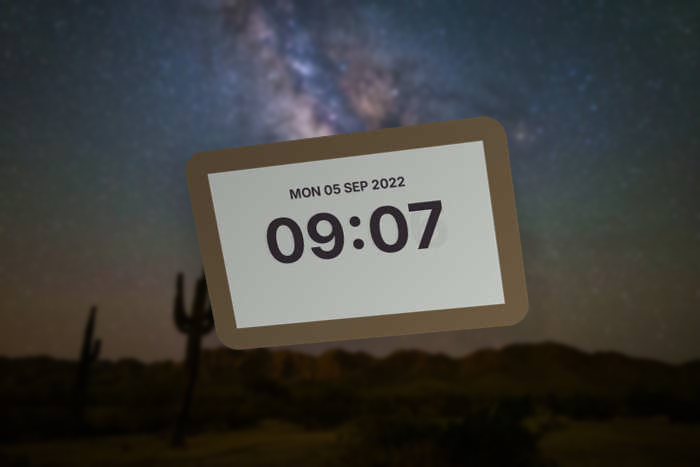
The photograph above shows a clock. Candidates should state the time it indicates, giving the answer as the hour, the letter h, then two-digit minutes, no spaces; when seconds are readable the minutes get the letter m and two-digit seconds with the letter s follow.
9h07
